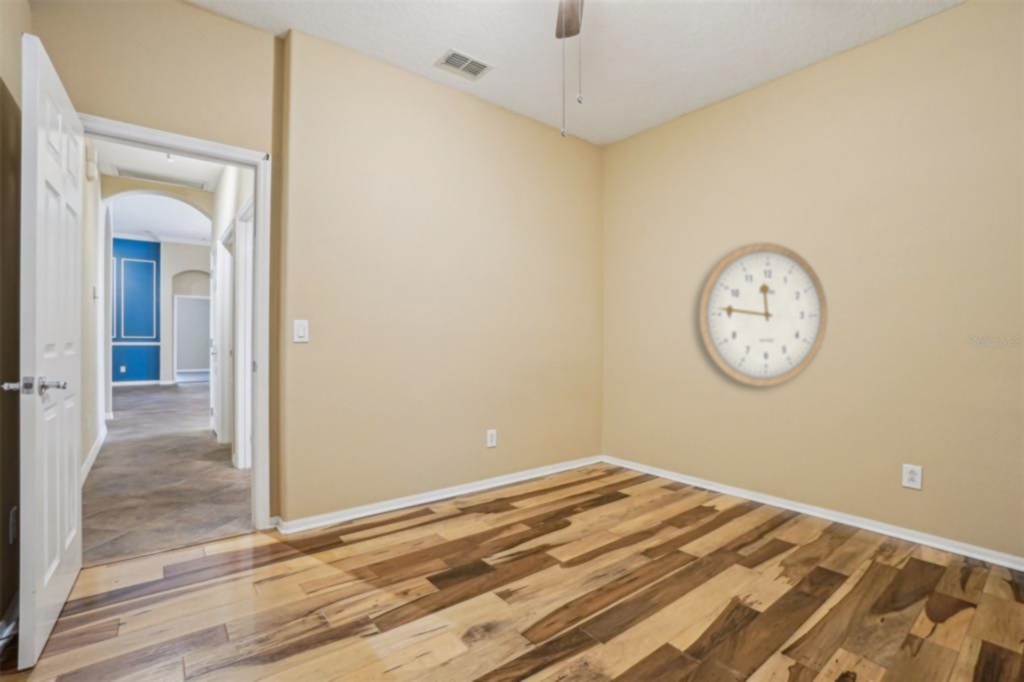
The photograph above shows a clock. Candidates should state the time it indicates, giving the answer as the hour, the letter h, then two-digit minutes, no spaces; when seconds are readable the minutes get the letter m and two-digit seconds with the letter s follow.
11h46
